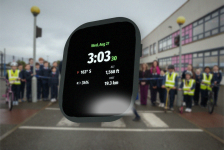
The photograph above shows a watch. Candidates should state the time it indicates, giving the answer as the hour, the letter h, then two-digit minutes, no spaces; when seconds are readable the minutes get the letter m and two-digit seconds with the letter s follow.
3h03
